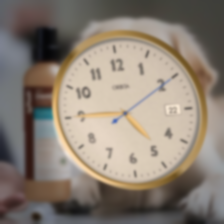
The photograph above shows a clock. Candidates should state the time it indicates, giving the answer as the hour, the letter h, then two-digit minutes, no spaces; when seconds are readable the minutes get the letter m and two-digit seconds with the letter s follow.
4h45m10s
